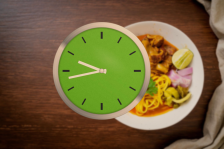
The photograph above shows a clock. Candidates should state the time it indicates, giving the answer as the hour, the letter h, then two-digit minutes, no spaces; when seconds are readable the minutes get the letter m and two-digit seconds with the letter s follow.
9h43
